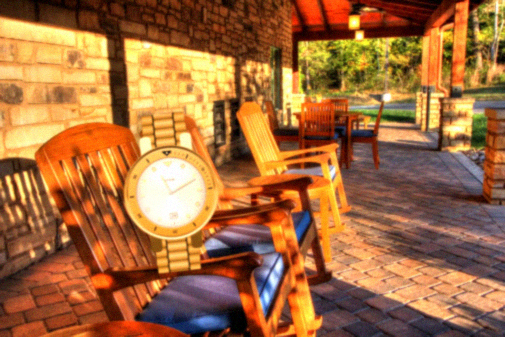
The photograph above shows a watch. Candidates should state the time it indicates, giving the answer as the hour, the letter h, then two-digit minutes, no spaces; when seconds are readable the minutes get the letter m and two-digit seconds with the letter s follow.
11h11
